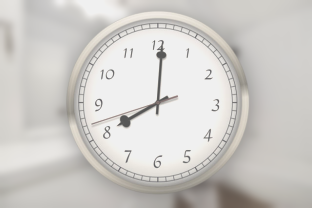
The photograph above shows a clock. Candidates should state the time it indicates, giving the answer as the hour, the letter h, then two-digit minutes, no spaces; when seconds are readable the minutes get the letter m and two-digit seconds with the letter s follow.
8h00m42s
